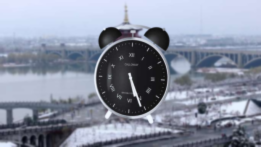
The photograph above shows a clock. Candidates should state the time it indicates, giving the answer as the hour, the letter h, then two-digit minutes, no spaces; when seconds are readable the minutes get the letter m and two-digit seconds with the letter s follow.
5h26
